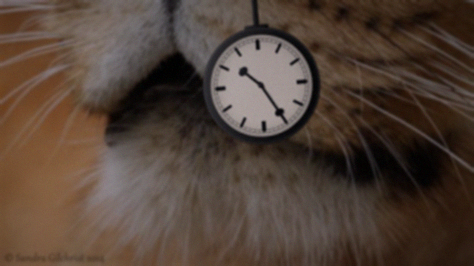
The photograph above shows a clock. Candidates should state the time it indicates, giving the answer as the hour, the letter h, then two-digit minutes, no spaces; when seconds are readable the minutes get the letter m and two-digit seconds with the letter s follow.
10h25
